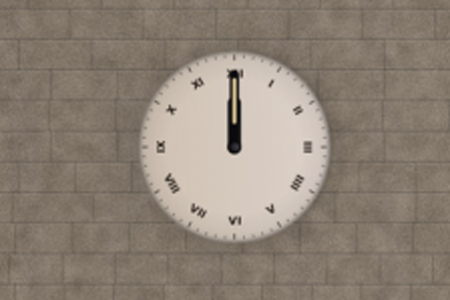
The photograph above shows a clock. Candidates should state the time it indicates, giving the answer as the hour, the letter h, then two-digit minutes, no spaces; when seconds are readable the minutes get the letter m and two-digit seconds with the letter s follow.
12h00
